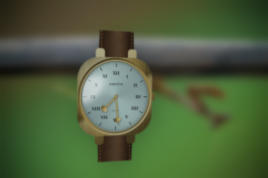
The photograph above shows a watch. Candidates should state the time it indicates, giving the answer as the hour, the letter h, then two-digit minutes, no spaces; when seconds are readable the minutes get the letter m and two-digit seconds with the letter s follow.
7h29
